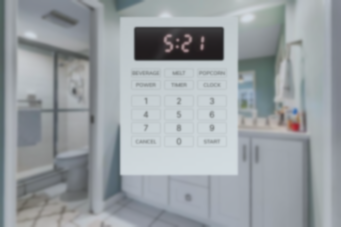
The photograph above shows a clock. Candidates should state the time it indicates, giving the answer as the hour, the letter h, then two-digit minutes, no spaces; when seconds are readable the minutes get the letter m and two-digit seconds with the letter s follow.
5h21
